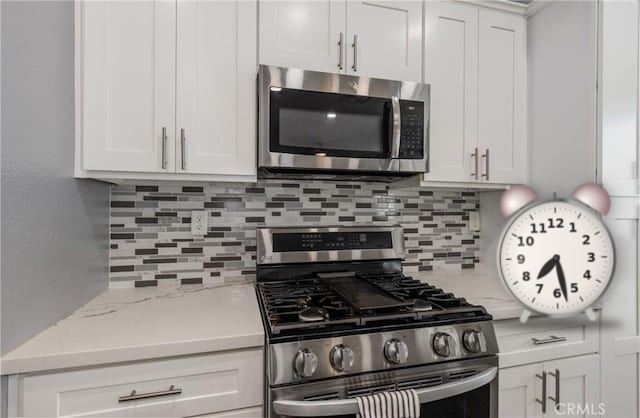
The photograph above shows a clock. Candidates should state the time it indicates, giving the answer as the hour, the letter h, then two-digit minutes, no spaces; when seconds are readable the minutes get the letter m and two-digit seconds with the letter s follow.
7h28
